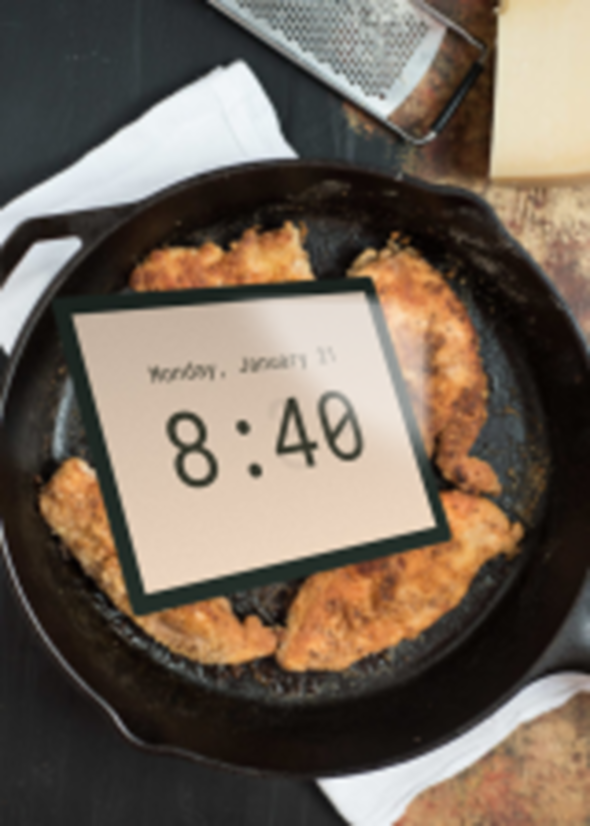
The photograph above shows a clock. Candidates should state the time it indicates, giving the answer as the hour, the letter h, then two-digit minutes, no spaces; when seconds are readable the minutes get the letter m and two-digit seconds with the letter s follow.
8h40
